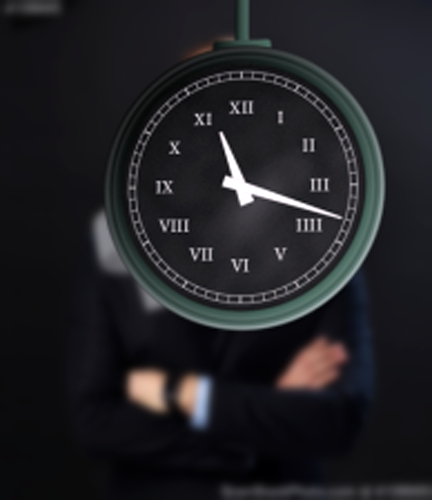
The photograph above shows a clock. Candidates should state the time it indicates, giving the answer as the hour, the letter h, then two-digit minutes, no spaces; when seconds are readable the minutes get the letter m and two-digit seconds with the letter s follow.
11h18
